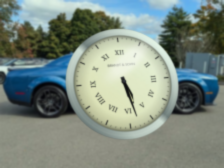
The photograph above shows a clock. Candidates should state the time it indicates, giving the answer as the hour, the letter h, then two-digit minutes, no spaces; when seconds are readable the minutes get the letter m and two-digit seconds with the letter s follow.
5h28
